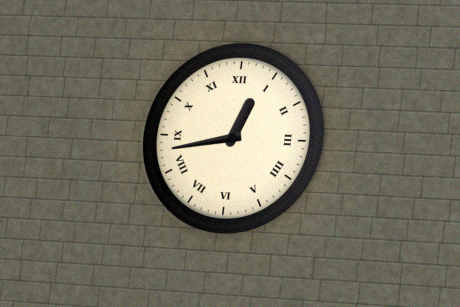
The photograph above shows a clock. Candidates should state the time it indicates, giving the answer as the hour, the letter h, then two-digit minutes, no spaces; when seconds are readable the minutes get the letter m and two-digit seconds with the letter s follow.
12h43
